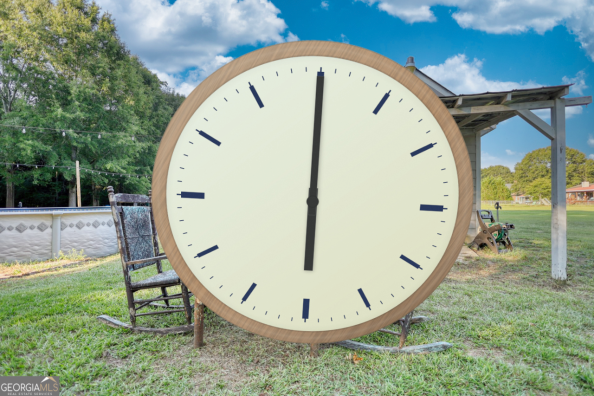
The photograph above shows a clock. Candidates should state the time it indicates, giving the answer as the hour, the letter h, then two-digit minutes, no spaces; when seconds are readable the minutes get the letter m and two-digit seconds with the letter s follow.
6h00
